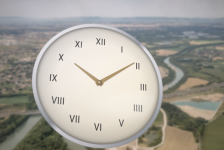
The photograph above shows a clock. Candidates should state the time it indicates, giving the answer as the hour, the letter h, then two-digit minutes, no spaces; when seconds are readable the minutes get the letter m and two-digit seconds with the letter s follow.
10h09
